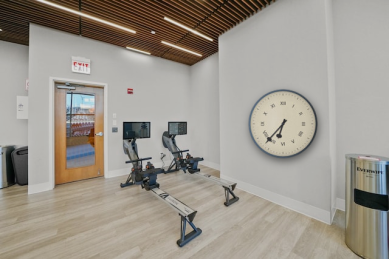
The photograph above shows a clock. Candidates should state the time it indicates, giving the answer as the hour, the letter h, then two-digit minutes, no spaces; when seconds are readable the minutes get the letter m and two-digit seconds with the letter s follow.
6h37
